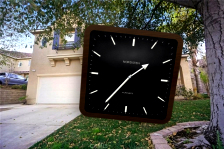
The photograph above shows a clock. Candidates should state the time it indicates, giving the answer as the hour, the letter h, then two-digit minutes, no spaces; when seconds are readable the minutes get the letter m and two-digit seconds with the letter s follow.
1h36
